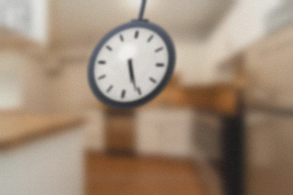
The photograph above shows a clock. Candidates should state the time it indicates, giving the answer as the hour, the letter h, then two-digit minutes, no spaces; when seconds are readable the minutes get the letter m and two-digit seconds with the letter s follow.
5h26
